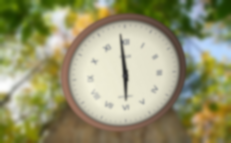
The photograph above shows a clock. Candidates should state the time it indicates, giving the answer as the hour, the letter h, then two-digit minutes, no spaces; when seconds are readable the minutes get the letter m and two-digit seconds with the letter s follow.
5h59
